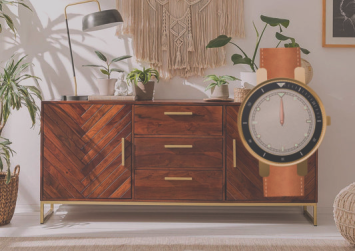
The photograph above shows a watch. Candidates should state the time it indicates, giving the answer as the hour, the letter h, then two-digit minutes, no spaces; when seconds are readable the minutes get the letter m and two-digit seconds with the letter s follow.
12h00
